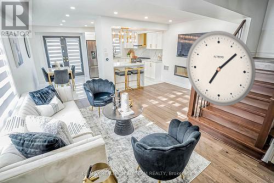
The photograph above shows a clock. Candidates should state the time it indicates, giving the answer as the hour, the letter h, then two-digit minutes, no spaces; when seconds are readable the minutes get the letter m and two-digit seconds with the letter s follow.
7h08
